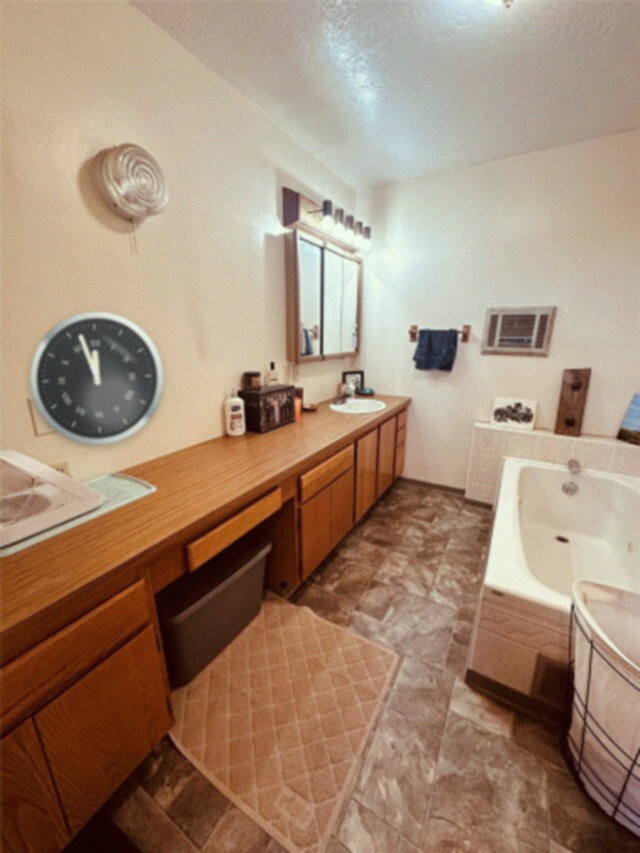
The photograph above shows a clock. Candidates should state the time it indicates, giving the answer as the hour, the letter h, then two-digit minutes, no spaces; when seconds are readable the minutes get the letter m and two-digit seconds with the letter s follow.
11h57
